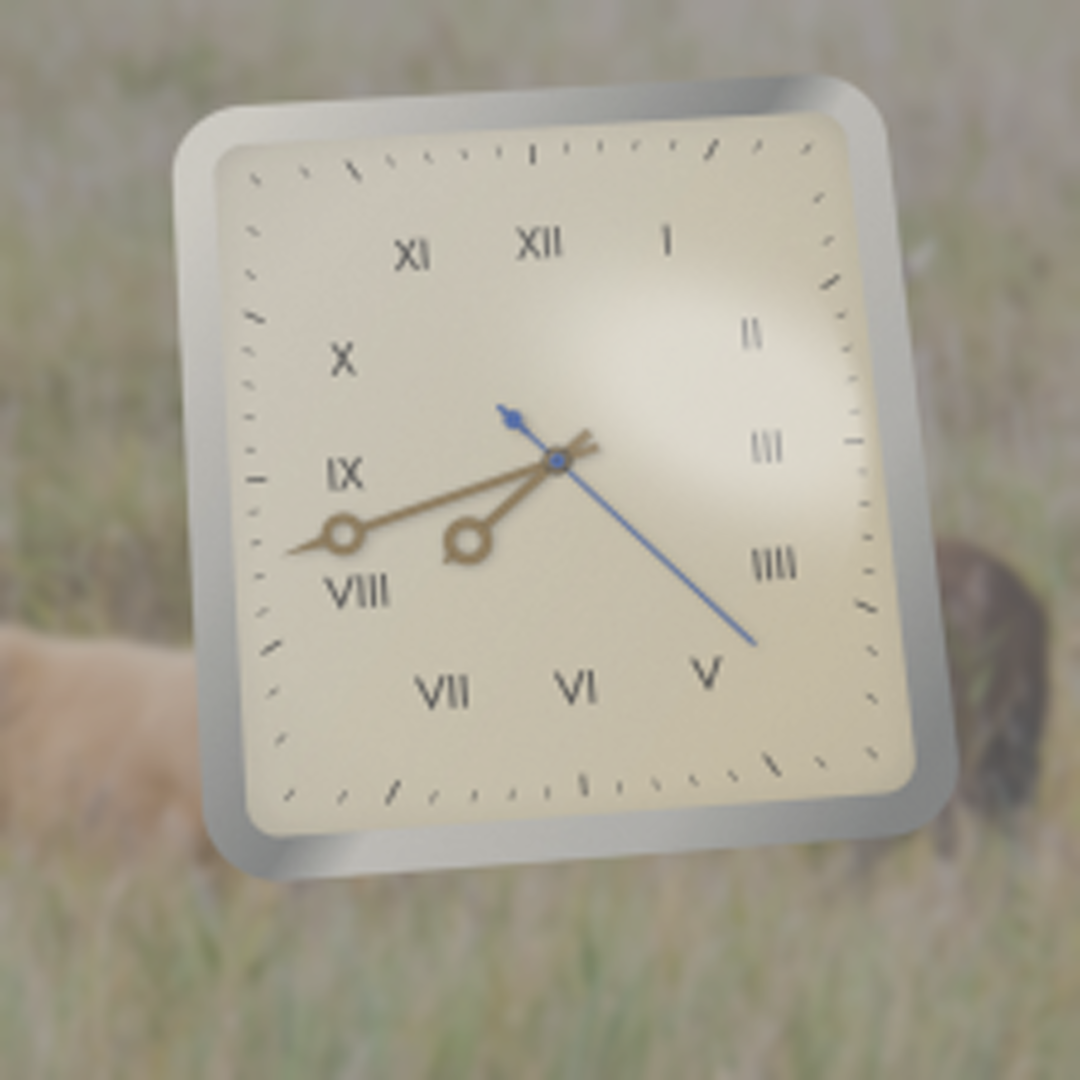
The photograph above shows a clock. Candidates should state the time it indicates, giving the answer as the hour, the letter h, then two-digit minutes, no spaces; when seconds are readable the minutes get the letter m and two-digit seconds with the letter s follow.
7h42m23s
